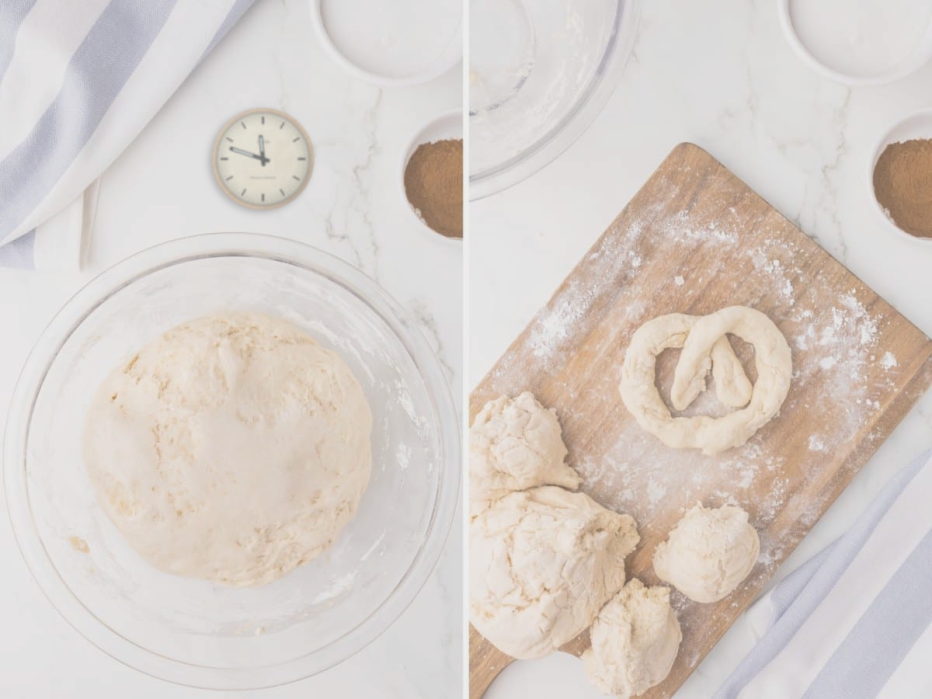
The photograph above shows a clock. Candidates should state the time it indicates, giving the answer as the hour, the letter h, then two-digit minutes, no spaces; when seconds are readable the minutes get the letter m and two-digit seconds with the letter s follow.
11h48
